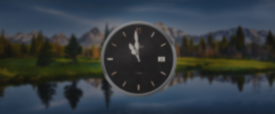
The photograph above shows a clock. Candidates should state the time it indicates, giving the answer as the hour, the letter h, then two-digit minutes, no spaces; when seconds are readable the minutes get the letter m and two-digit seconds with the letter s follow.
10h59
